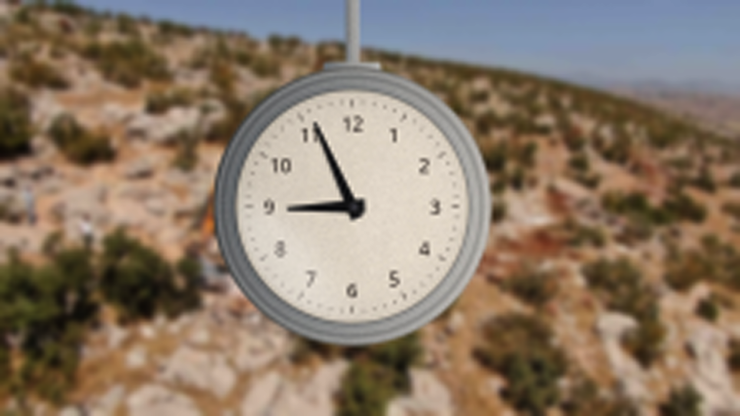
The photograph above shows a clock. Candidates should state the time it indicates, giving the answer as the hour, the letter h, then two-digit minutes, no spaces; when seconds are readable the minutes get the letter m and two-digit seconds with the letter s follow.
8h56
